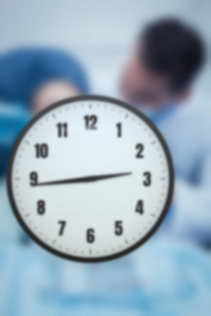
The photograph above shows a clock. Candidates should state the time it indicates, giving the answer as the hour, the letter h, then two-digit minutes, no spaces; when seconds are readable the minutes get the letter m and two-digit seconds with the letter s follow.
2h44
